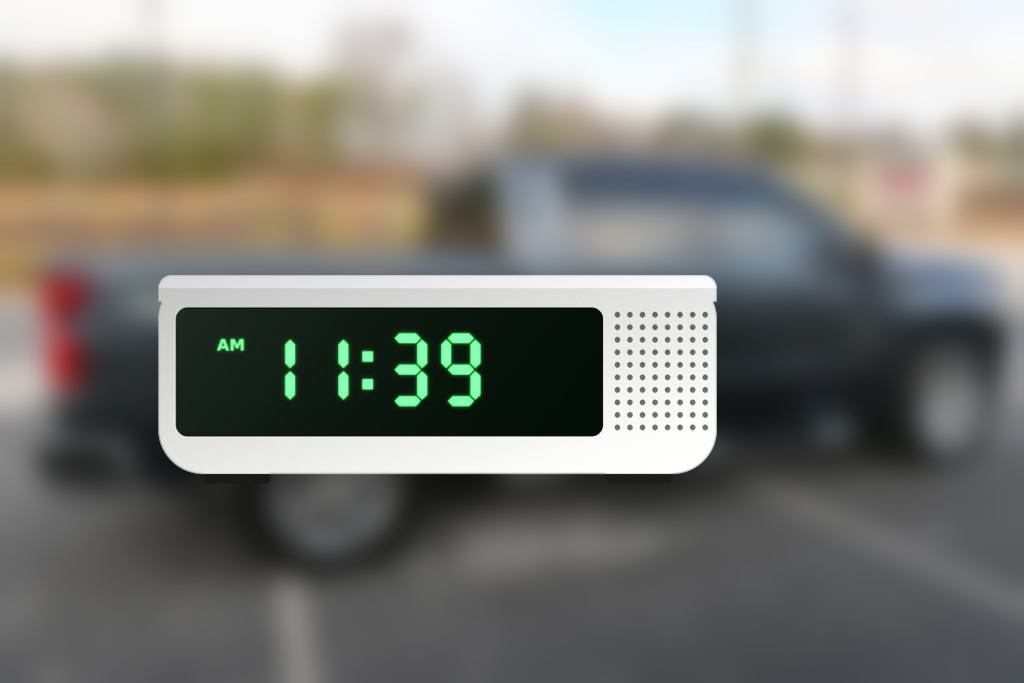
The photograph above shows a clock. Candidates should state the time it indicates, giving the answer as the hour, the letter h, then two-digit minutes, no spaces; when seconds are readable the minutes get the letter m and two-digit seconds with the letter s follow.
11h39
